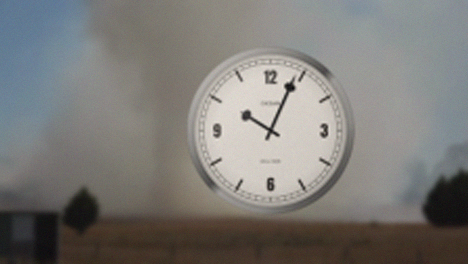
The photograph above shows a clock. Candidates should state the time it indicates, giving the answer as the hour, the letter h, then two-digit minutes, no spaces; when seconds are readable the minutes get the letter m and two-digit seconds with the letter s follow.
10h04
